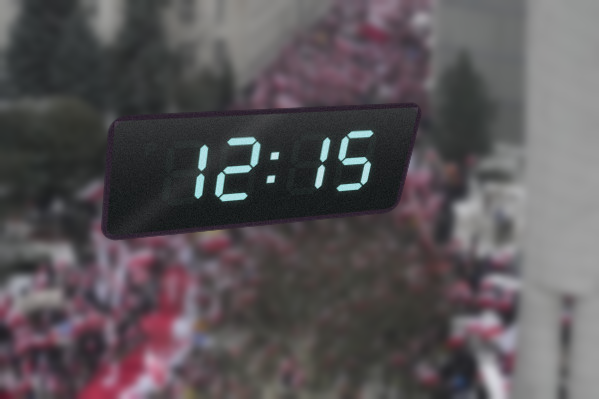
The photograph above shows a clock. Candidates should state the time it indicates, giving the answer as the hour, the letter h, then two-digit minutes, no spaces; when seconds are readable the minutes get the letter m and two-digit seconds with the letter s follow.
12h15
